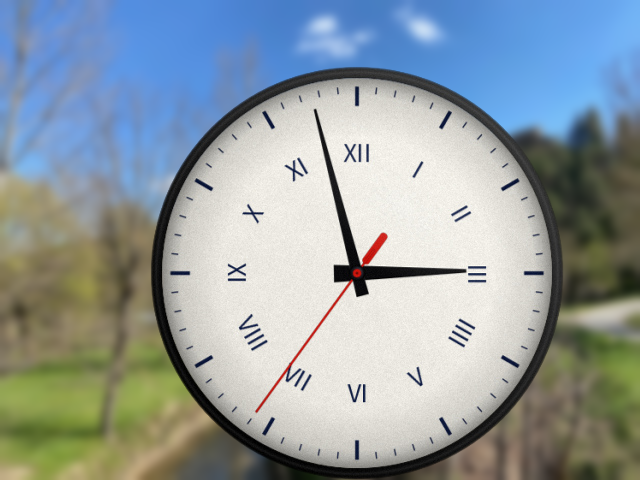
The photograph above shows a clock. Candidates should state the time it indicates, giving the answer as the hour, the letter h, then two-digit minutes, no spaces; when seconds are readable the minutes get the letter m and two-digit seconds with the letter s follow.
2h57m36s
